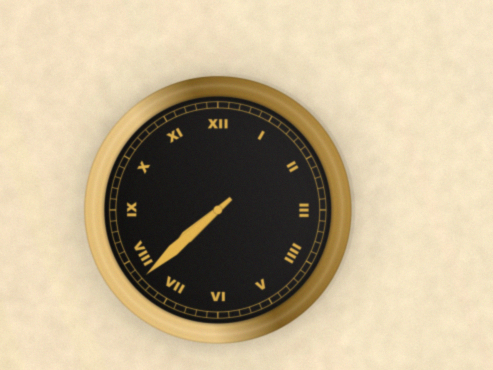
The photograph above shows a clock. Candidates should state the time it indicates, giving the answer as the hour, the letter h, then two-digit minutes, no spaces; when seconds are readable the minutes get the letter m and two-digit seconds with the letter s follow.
7h38
